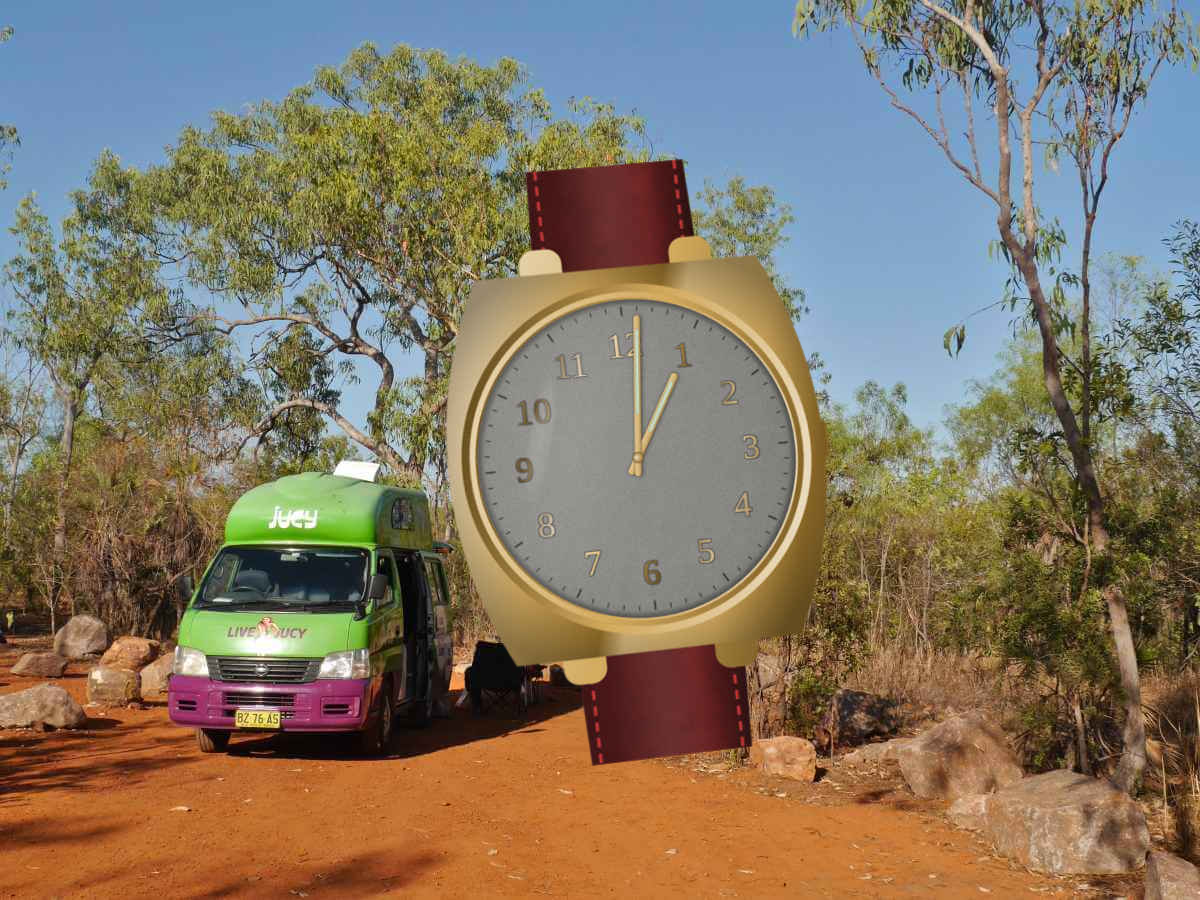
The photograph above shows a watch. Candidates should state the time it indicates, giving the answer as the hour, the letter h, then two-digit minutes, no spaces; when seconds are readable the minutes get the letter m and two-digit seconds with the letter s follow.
1h01
